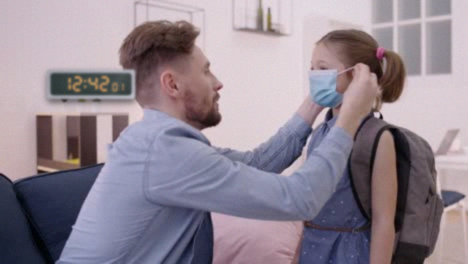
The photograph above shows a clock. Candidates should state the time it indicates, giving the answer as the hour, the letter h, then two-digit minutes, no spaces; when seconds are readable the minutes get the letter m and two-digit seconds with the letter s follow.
12h42
